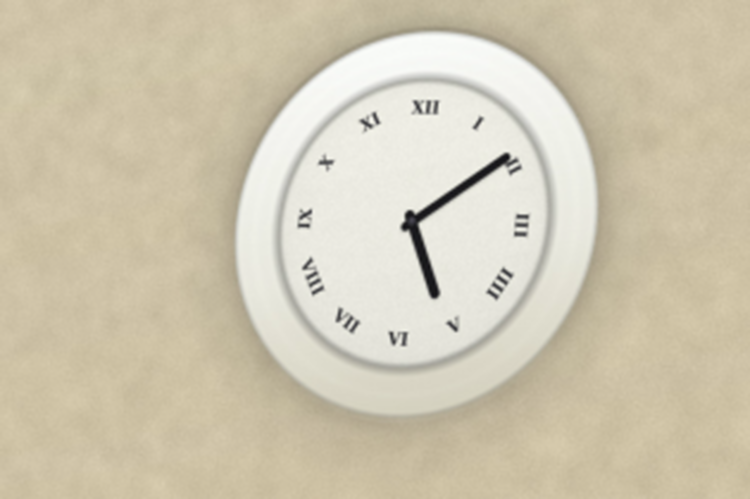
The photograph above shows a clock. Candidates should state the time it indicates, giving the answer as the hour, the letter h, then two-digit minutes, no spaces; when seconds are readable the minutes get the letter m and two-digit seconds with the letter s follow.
5h09
